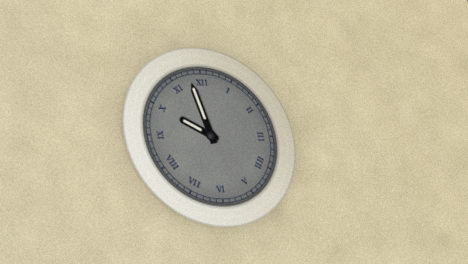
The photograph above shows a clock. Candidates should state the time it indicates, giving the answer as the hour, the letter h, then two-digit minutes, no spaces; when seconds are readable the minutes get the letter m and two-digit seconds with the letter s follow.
9h58
